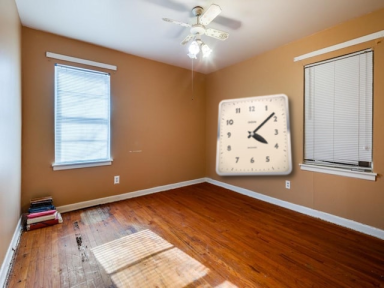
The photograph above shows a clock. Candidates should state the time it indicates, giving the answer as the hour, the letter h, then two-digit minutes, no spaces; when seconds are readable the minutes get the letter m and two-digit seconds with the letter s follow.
4h08
